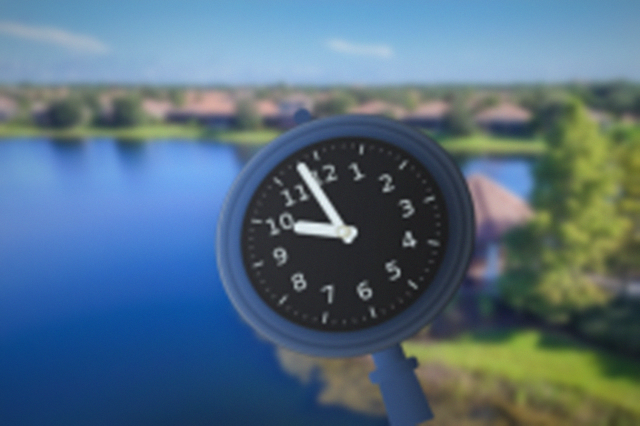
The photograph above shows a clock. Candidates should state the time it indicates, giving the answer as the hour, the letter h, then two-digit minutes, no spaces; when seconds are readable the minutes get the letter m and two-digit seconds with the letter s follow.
9h58
